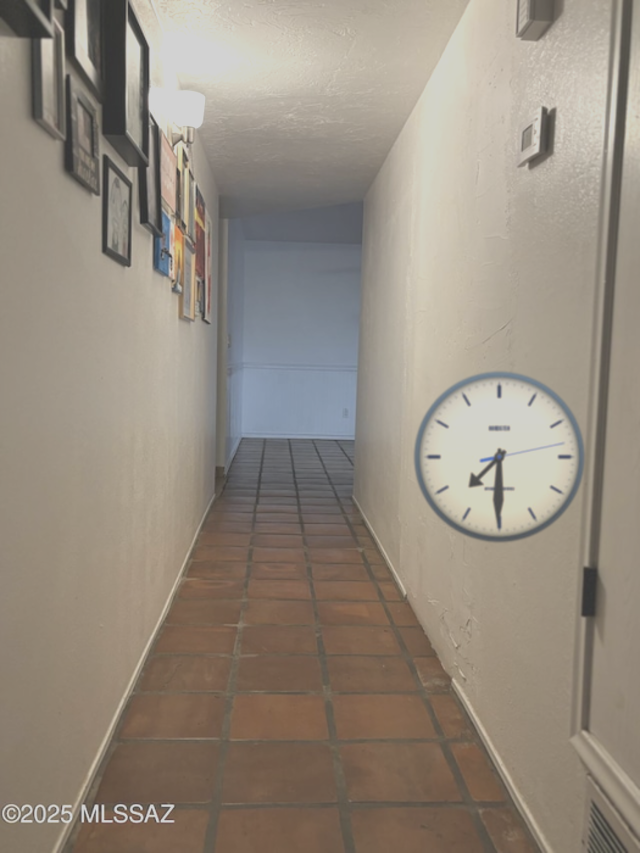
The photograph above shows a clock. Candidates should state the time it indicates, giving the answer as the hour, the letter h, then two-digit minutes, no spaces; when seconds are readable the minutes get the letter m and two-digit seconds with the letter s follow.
7h30m13s
